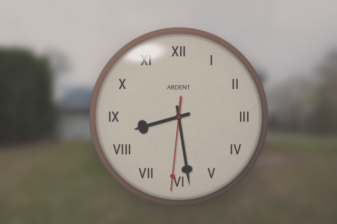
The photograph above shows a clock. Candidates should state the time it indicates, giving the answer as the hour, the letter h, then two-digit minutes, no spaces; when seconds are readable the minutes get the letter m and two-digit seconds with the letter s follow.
8h28m31s
